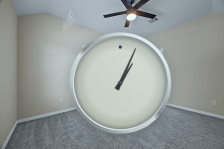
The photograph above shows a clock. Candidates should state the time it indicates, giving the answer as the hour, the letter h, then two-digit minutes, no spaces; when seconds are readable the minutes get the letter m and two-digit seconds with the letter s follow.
1h04
